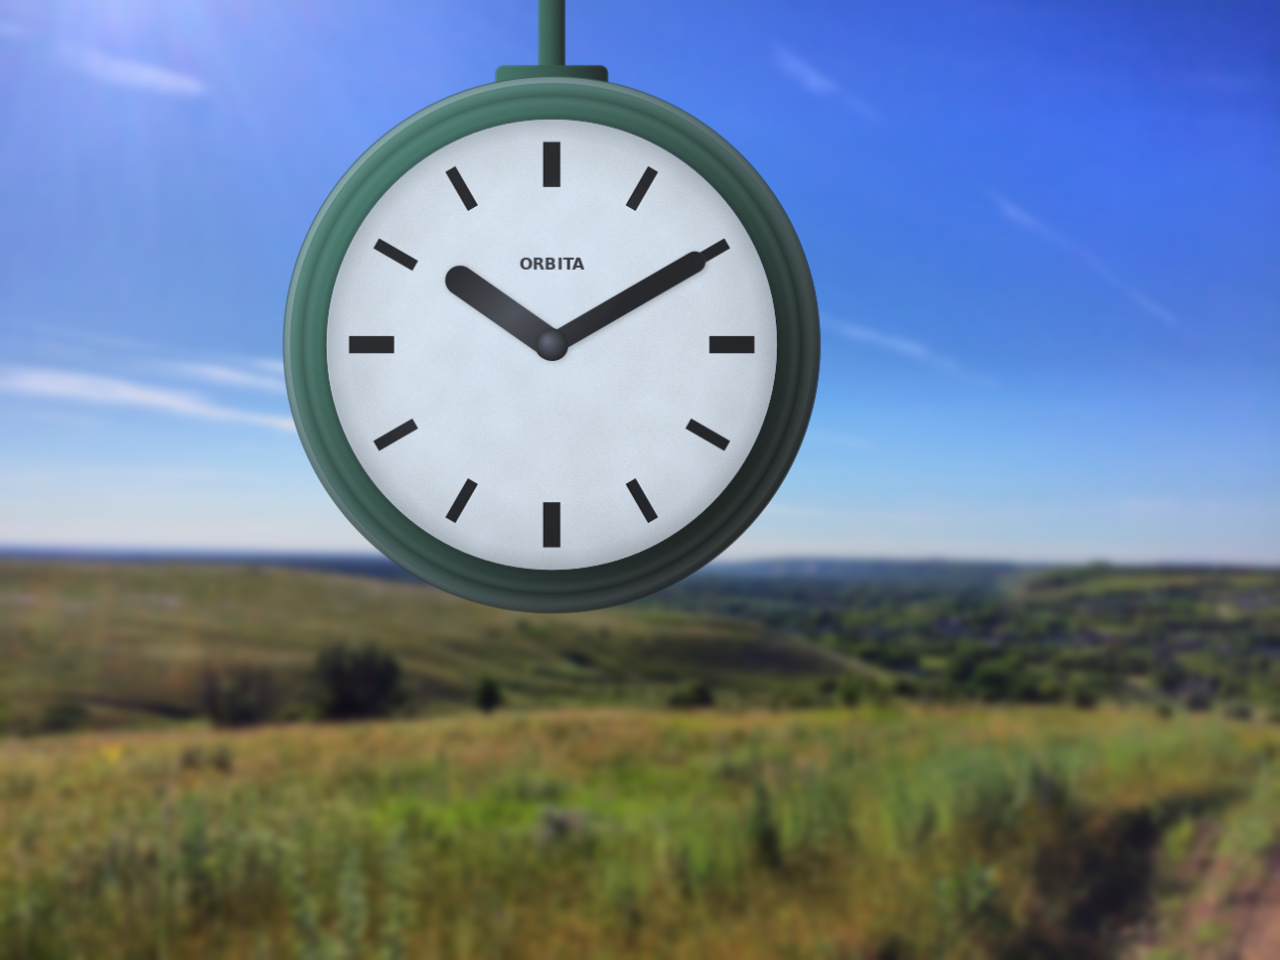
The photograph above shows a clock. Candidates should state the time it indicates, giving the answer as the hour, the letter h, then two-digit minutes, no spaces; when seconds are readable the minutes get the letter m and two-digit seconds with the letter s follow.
10h10
